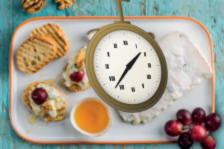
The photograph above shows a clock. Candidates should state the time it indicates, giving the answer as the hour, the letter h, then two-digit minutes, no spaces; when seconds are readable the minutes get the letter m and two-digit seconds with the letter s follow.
1h37
